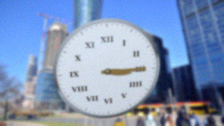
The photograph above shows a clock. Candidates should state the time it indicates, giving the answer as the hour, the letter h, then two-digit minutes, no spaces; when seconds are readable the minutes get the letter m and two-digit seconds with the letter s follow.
3h15
